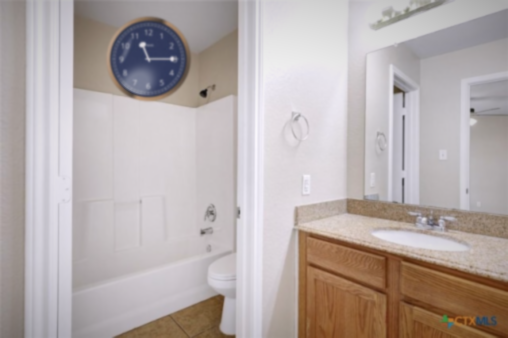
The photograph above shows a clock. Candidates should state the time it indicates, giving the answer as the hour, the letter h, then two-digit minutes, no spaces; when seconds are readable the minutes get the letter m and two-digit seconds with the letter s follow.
11h15
